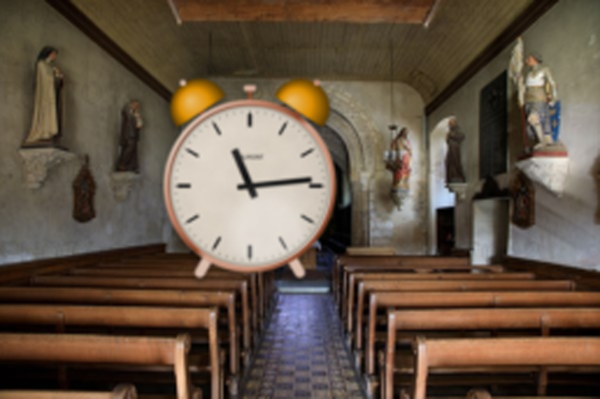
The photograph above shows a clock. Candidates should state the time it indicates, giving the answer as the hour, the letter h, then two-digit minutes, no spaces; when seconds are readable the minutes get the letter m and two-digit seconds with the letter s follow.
11h14
